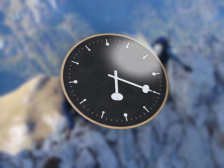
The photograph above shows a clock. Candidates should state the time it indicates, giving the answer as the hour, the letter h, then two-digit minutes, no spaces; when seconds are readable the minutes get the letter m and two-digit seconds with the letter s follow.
6h20
